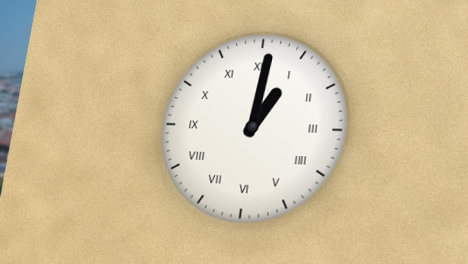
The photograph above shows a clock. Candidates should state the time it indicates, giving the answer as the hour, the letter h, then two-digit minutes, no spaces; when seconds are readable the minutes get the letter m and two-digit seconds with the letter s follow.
1h01
